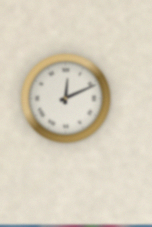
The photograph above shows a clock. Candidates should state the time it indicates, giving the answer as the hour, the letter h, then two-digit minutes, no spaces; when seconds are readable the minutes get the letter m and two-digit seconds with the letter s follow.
12h11
